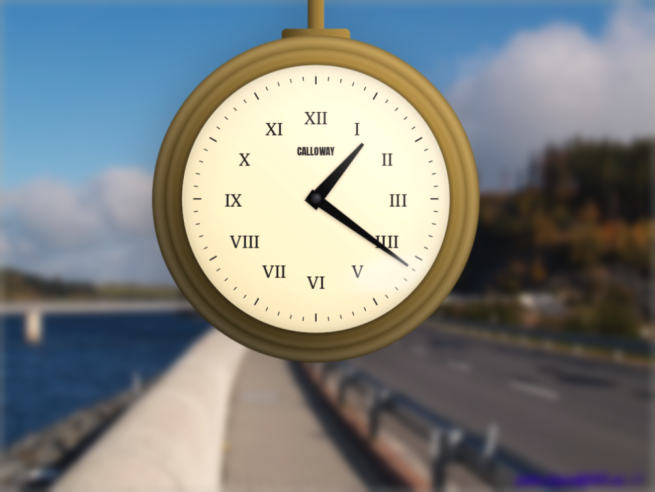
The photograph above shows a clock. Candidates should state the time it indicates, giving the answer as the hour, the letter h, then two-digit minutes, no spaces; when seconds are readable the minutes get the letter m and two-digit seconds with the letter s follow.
1h21
